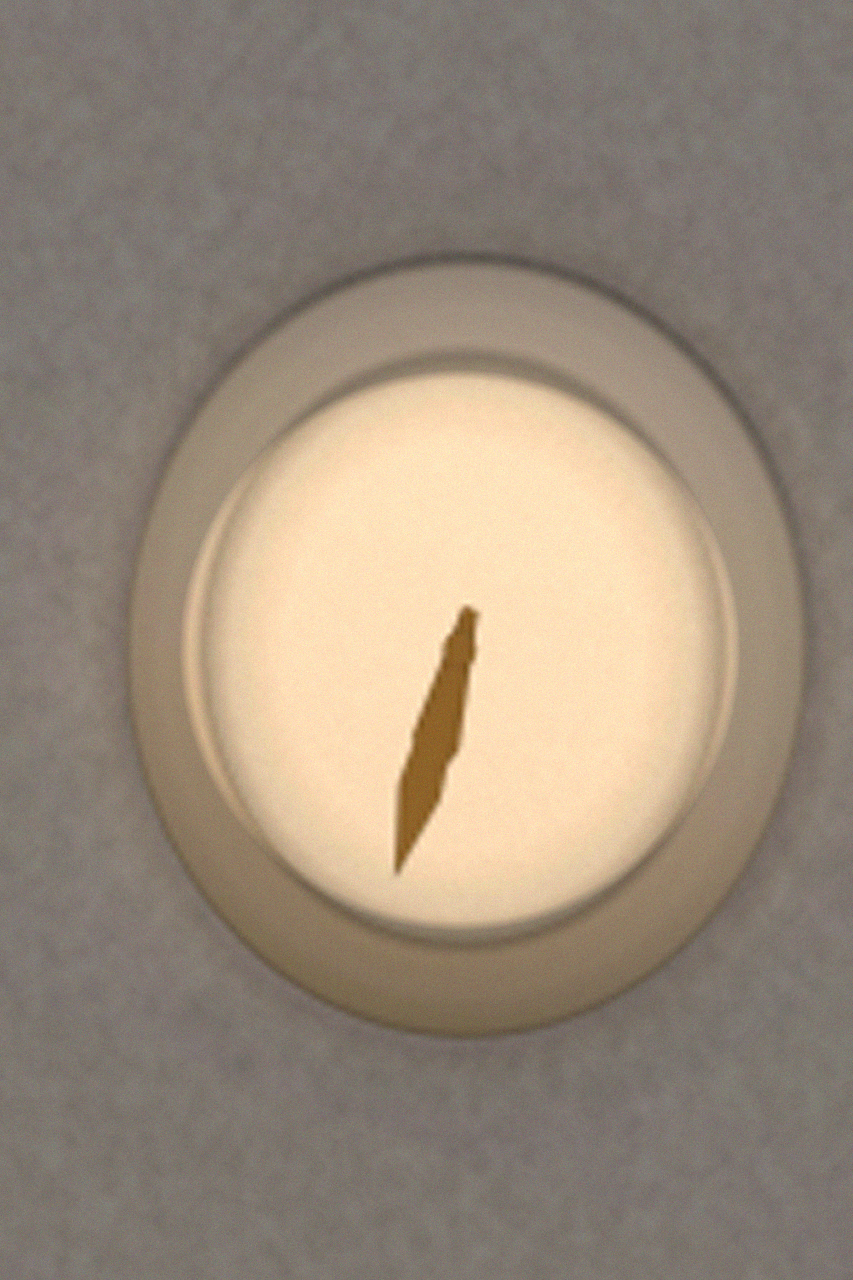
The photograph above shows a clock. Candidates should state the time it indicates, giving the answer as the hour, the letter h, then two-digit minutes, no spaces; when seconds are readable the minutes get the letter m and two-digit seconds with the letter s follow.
6h33
